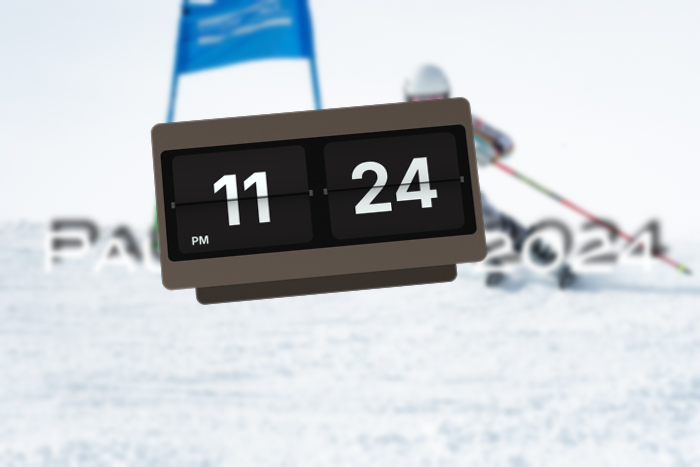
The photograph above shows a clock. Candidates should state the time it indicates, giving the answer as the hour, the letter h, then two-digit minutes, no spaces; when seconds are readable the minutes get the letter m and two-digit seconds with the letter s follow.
11h24
